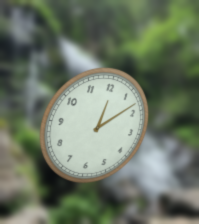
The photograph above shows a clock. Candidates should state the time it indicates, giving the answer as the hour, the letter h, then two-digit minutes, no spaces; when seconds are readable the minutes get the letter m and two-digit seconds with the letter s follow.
12h08
